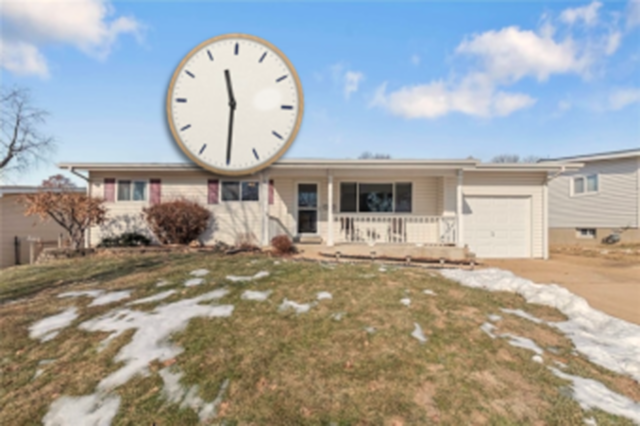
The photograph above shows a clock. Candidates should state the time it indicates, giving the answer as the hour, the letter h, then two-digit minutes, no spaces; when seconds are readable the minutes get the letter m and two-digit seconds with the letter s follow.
11h30
